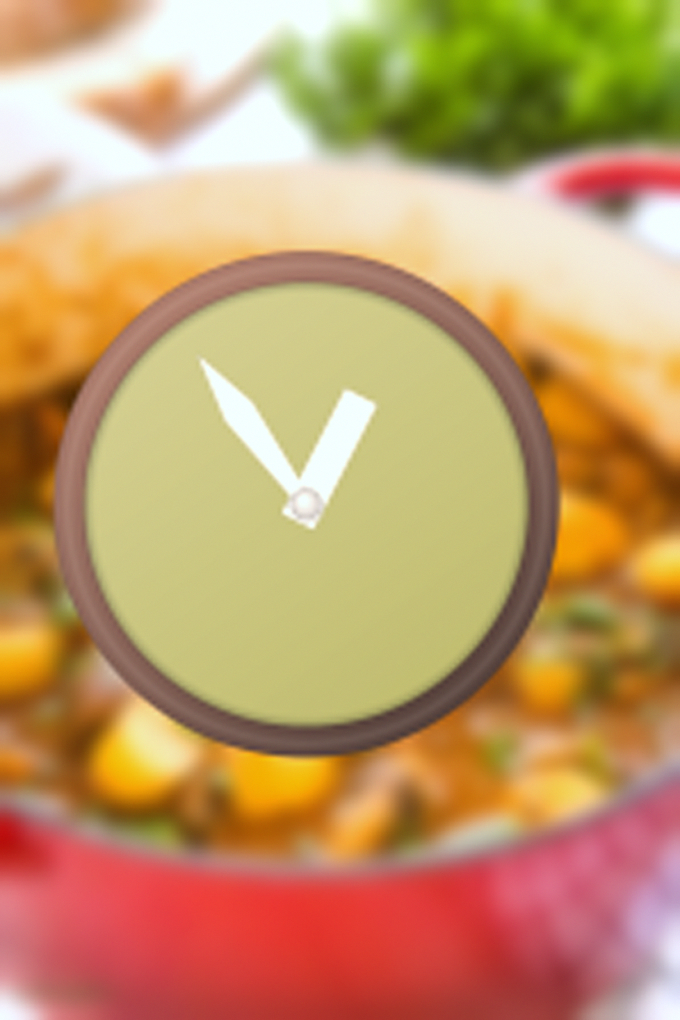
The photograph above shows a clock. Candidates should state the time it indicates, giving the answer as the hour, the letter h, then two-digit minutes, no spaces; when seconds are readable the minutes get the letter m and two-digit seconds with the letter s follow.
12h54
